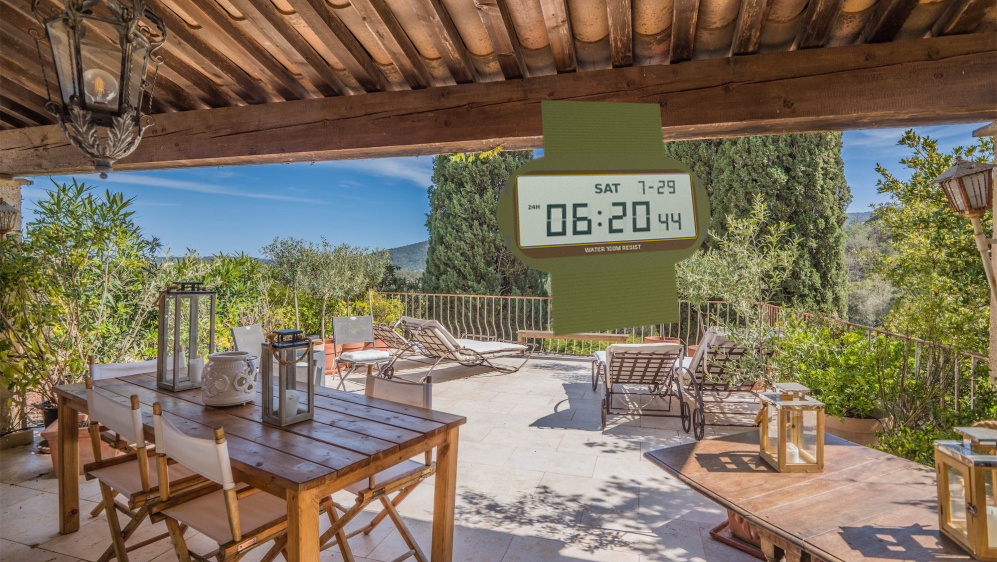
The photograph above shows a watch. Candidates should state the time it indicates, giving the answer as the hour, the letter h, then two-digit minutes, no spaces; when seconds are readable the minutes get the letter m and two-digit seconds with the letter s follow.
6h20m44s
